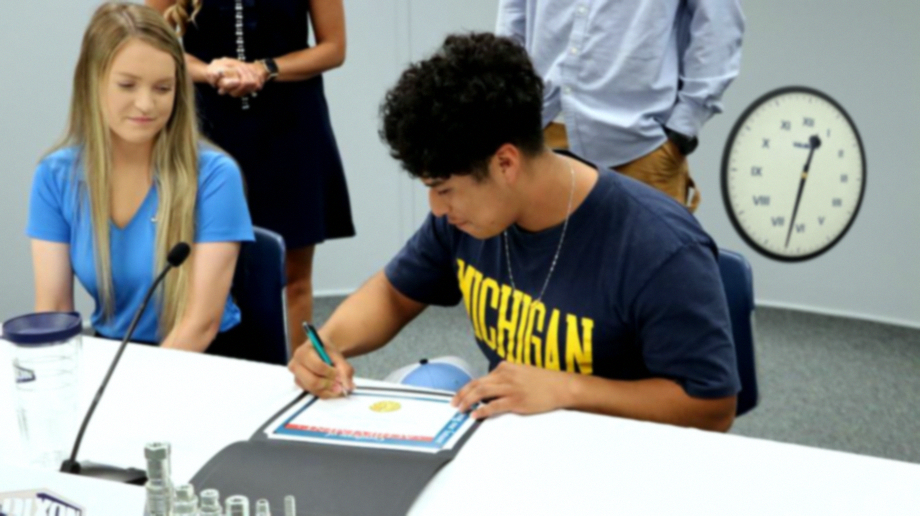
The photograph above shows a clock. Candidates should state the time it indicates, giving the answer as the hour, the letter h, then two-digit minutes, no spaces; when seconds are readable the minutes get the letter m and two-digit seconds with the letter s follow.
12h32
